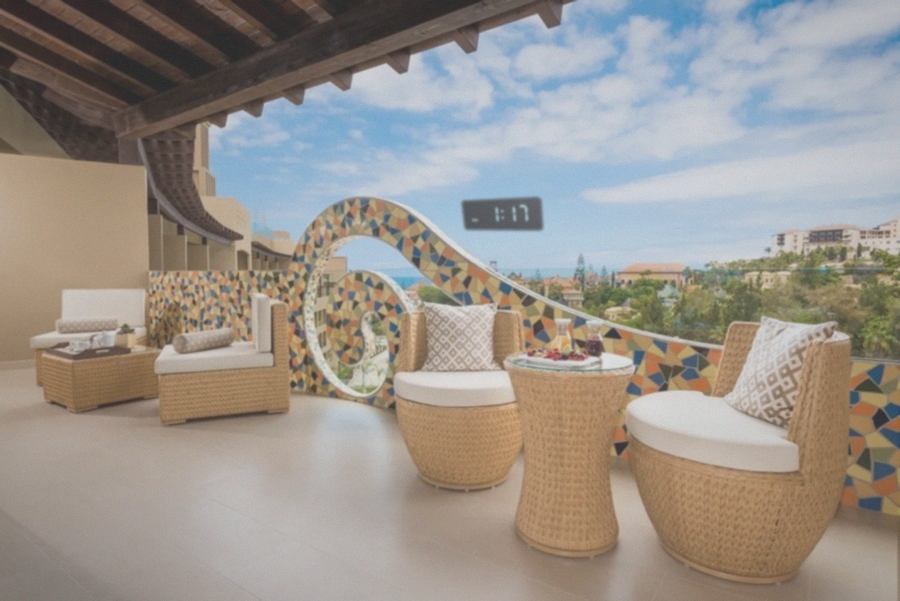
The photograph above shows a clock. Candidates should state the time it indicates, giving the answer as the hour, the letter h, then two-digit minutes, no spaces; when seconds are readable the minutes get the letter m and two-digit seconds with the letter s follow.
1h17
